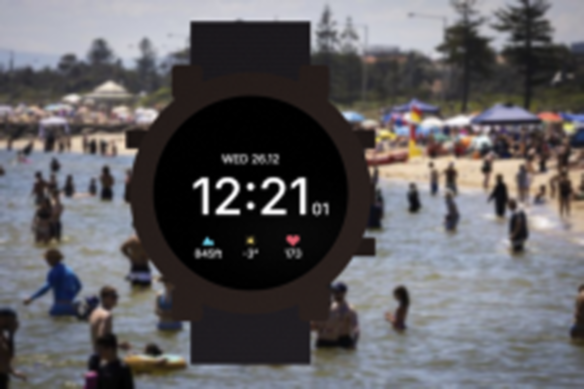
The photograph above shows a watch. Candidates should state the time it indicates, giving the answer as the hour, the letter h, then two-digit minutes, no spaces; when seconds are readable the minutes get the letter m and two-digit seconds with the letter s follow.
12h21
